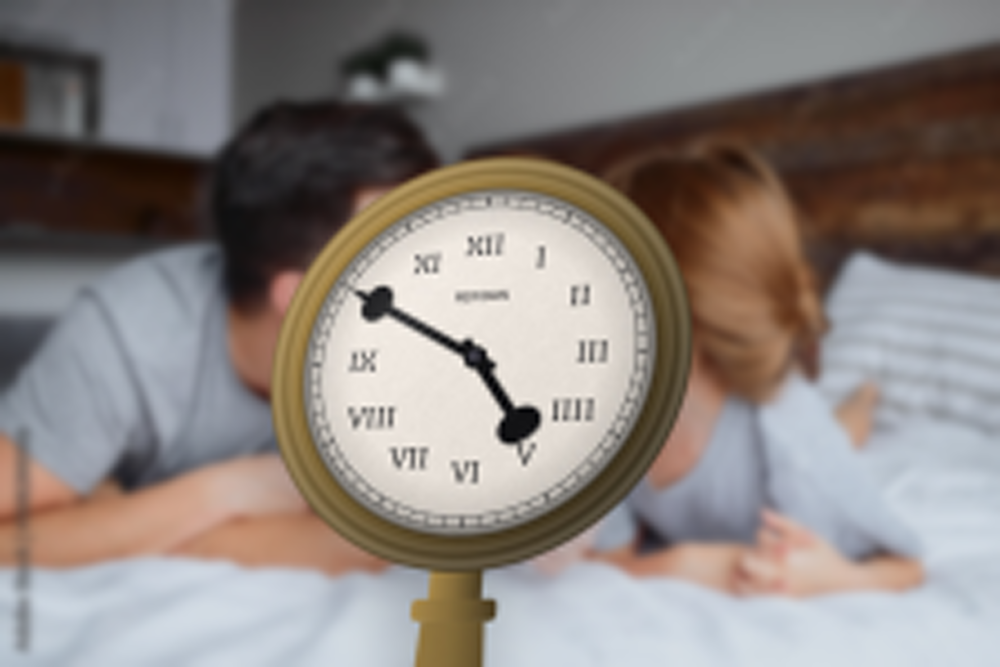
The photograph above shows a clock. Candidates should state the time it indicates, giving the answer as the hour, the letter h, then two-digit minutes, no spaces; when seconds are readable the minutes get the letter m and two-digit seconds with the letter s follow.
4h50
